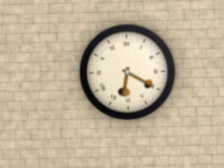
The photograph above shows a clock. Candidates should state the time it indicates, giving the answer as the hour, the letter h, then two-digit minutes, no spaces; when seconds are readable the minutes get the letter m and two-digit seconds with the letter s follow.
6h20
